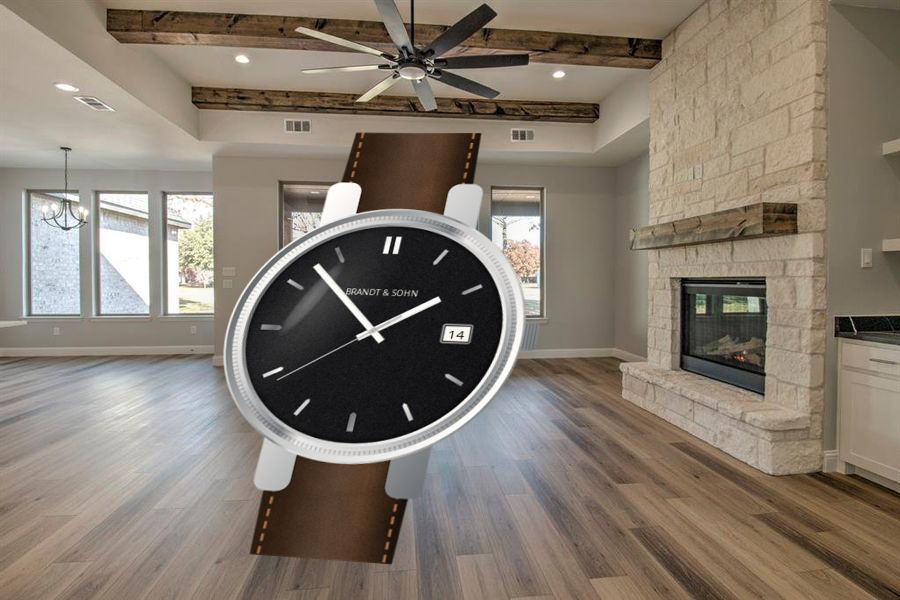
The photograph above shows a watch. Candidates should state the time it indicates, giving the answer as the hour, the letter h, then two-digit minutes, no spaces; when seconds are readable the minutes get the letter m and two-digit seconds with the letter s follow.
1h52m39s
